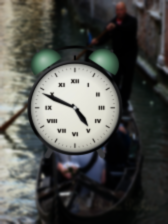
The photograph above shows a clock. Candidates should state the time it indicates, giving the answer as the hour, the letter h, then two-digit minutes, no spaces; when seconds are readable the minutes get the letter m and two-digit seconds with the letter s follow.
4h49
